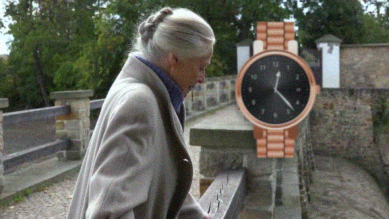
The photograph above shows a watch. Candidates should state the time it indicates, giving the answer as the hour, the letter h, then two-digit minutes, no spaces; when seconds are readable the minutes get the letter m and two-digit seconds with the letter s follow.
12h23
